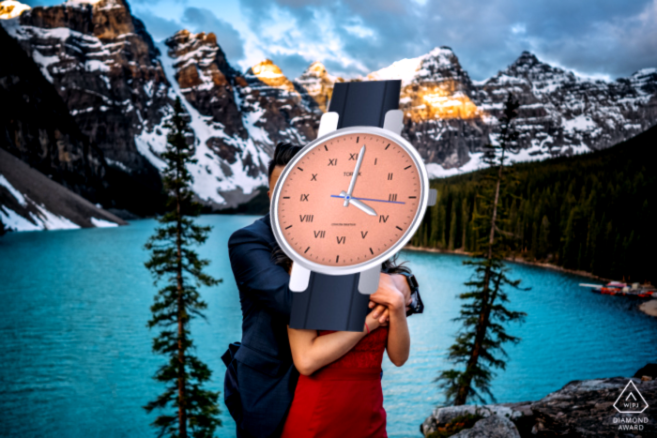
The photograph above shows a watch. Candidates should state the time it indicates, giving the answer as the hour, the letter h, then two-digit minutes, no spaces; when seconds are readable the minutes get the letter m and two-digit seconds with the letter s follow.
4h01m16s
